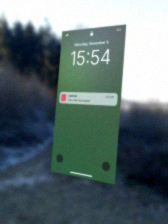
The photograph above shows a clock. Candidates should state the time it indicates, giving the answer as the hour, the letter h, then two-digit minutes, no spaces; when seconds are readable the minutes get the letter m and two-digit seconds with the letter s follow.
15h54
